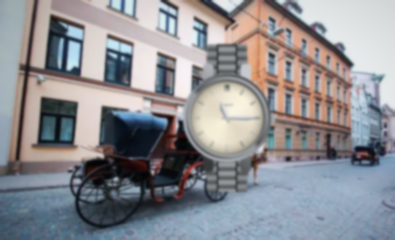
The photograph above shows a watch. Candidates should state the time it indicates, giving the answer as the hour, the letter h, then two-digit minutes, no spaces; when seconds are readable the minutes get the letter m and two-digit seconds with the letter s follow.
11h15
